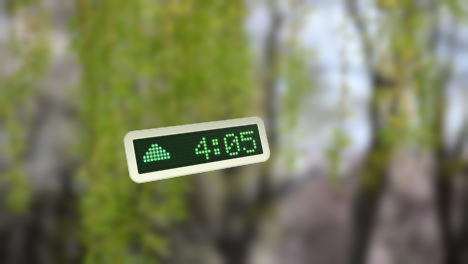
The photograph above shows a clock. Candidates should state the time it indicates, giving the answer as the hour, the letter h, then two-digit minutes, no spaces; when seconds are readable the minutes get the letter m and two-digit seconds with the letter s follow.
4h05
